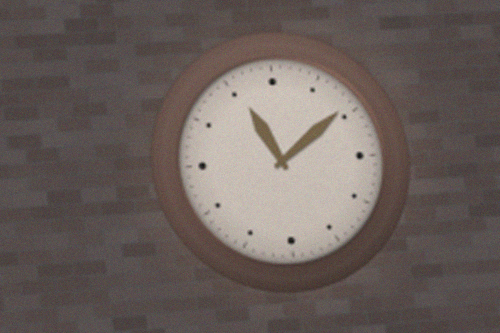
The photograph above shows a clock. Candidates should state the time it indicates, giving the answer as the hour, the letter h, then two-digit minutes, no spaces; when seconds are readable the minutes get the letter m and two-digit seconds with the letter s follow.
11h09
